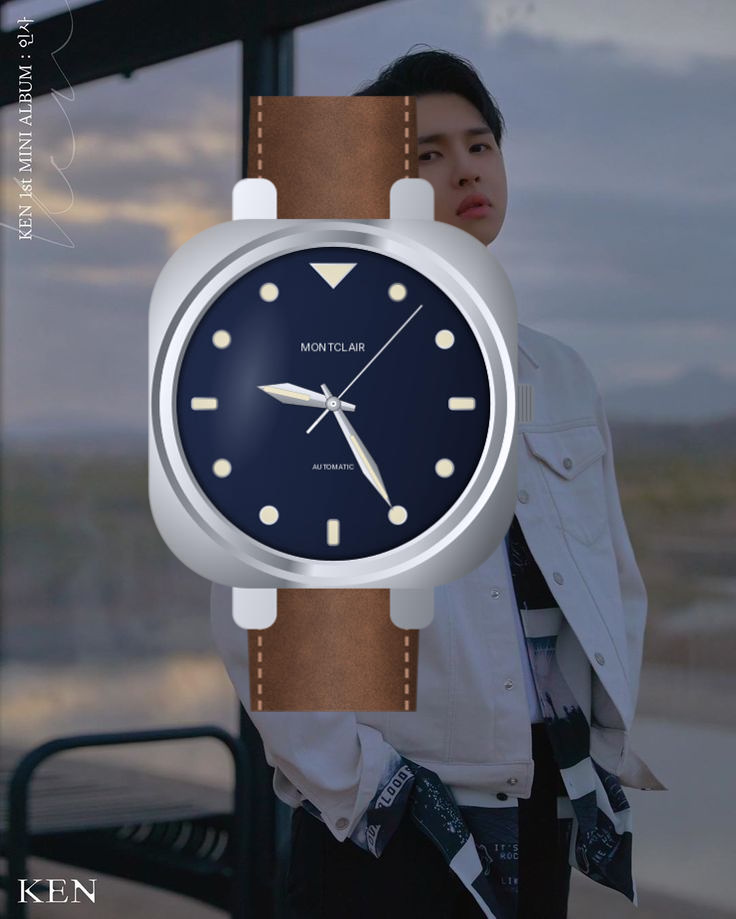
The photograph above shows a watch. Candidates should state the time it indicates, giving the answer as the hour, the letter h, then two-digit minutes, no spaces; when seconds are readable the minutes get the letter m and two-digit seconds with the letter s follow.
9h25m07s
